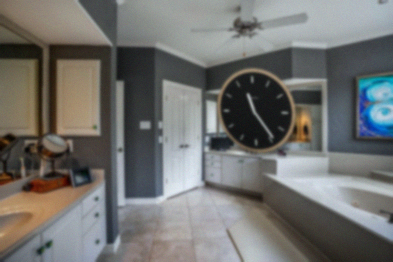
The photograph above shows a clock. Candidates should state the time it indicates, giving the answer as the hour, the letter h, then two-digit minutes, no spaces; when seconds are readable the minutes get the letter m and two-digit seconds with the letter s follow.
11h24
